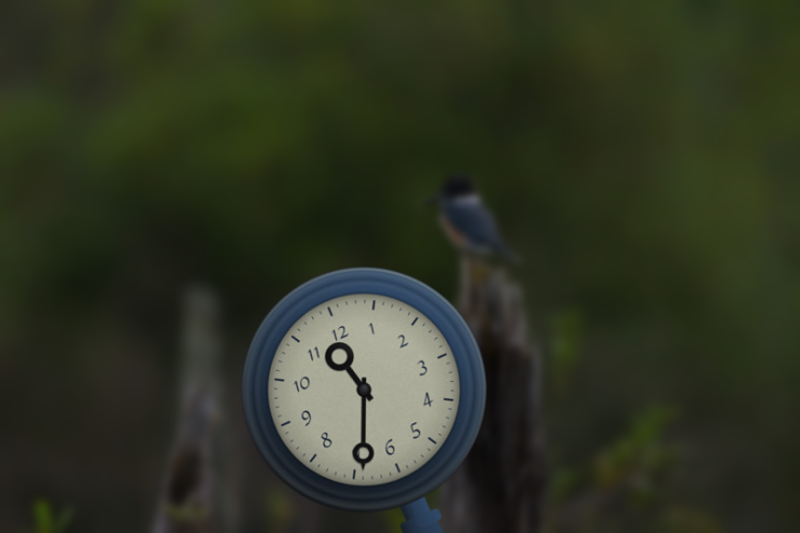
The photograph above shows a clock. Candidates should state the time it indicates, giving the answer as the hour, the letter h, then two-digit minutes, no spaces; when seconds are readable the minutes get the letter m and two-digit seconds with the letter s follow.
11h34
